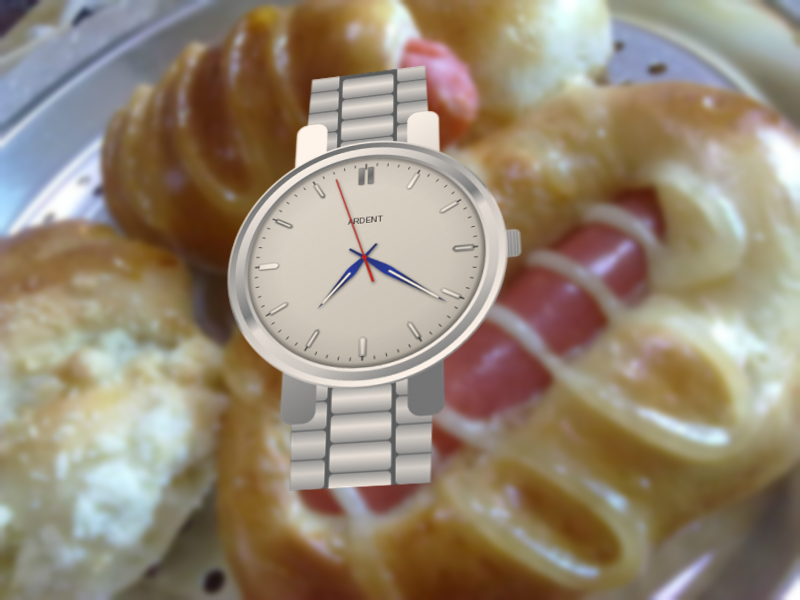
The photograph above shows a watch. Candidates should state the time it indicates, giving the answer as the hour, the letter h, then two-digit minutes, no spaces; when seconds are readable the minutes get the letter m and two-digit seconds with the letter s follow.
7h20m57s
